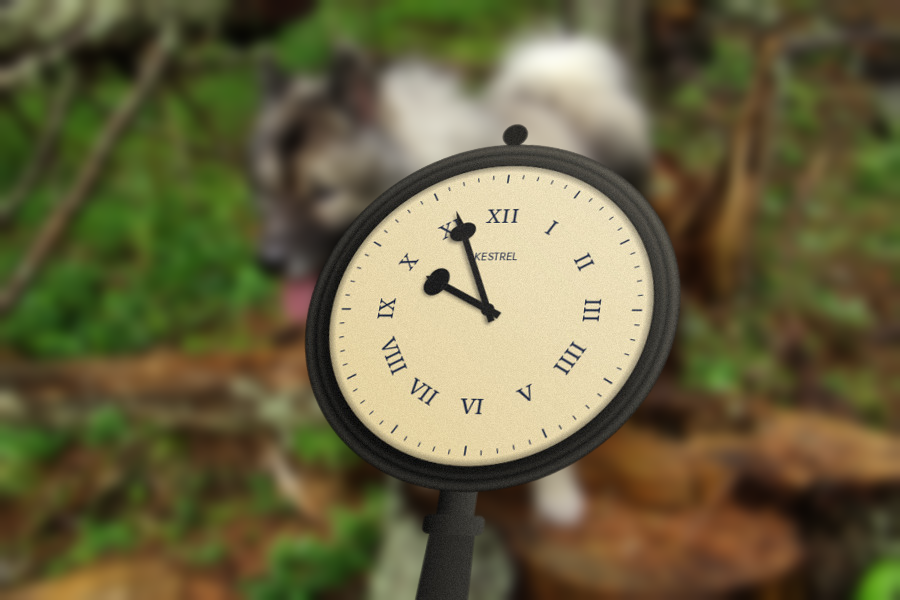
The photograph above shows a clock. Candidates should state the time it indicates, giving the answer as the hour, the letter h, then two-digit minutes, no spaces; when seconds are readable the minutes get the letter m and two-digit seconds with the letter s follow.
9h56
